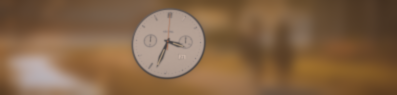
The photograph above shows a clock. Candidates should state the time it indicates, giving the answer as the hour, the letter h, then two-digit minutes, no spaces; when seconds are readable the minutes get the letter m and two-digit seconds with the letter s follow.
3h33
